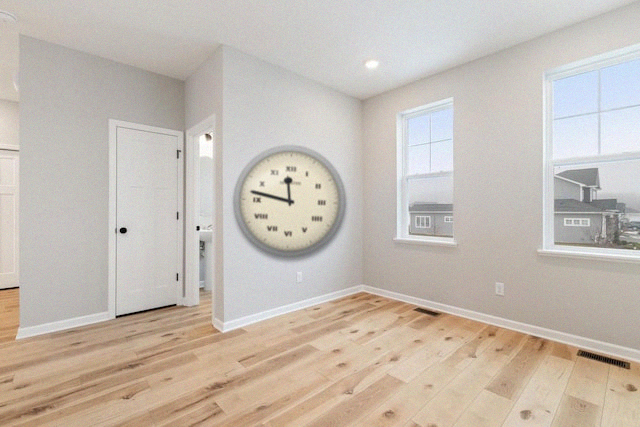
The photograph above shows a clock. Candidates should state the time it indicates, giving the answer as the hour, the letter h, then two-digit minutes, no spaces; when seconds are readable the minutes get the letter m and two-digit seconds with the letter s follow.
11h47
